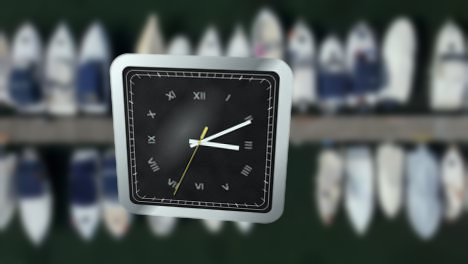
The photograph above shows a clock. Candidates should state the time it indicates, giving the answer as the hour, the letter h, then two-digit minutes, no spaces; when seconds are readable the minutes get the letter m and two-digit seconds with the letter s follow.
3h10m34s
